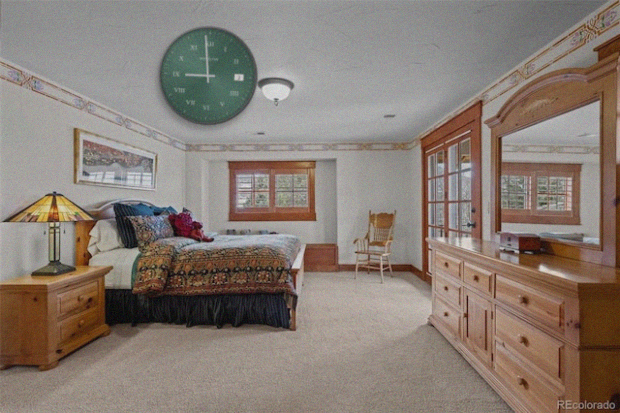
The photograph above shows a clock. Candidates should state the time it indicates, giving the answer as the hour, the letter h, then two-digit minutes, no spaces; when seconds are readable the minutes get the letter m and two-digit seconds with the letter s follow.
8h59
